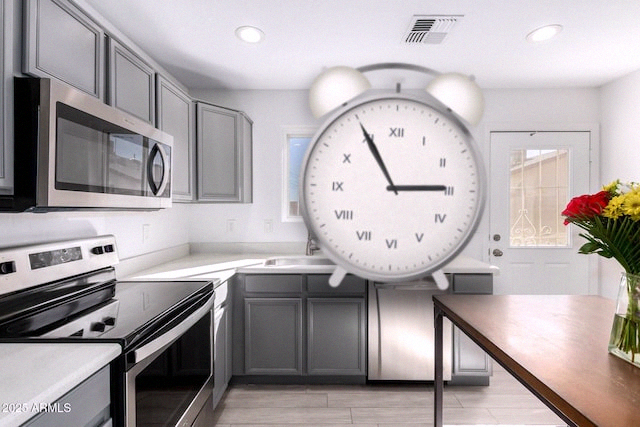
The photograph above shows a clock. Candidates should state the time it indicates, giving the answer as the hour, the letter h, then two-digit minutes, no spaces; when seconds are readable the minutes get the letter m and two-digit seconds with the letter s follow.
2h55
